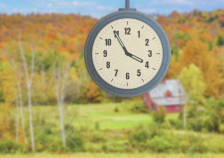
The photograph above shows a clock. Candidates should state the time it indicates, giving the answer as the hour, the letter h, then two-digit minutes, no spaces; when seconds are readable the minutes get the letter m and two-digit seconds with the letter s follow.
3h55
